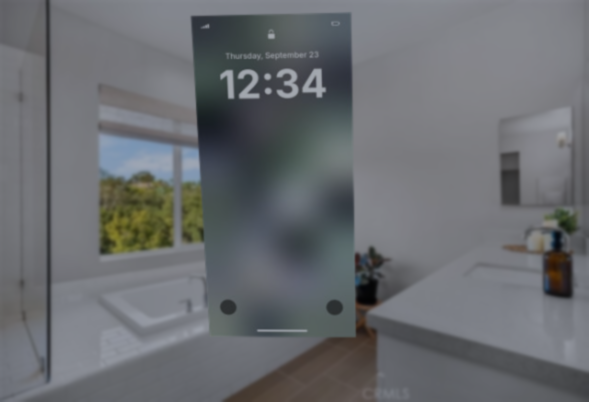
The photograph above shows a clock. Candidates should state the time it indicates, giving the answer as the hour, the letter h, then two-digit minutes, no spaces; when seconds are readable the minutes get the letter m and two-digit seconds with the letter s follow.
12h34
